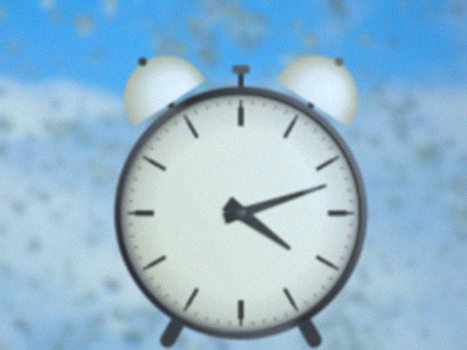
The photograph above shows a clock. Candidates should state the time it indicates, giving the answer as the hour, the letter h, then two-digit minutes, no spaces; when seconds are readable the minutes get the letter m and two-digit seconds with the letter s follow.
4h12
